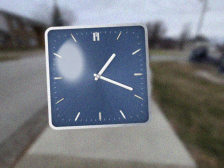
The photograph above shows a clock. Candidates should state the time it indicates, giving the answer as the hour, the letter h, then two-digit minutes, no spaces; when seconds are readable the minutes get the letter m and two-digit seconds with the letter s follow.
1h19
